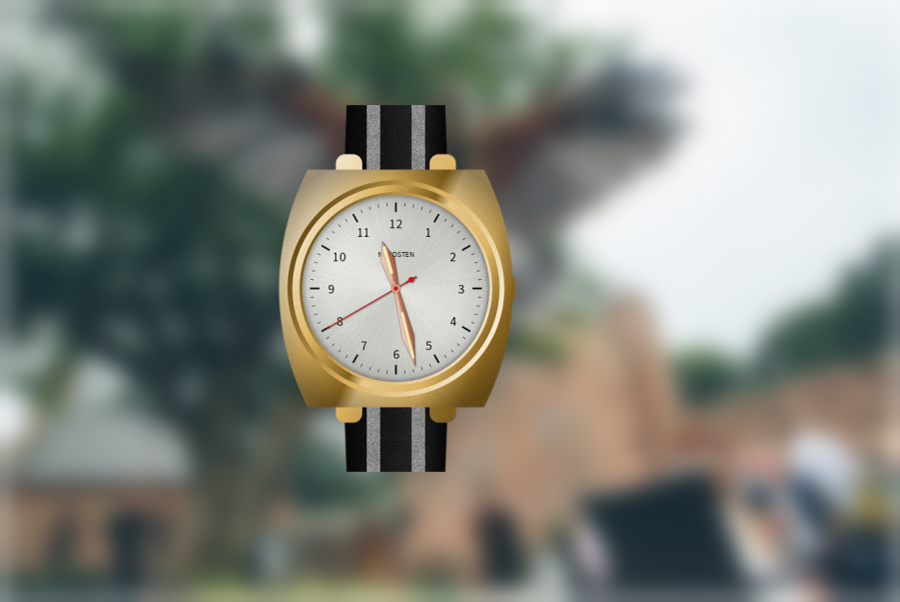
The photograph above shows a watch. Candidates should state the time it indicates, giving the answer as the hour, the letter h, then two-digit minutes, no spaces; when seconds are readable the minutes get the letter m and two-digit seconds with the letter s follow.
11h27m40s
